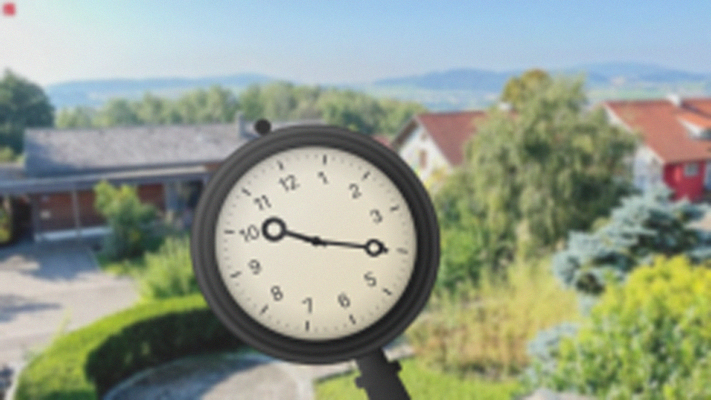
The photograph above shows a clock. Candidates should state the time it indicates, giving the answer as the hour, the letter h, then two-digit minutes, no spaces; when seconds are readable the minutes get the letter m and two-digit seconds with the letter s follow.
10h20
